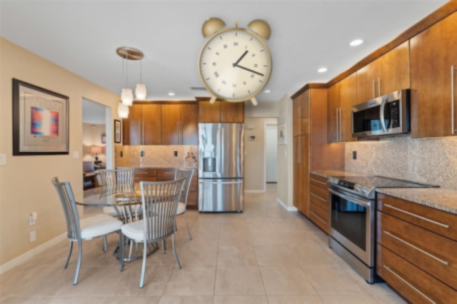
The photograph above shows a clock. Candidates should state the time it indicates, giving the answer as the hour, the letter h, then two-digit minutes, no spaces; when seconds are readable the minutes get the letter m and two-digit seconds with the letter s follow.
1h18
